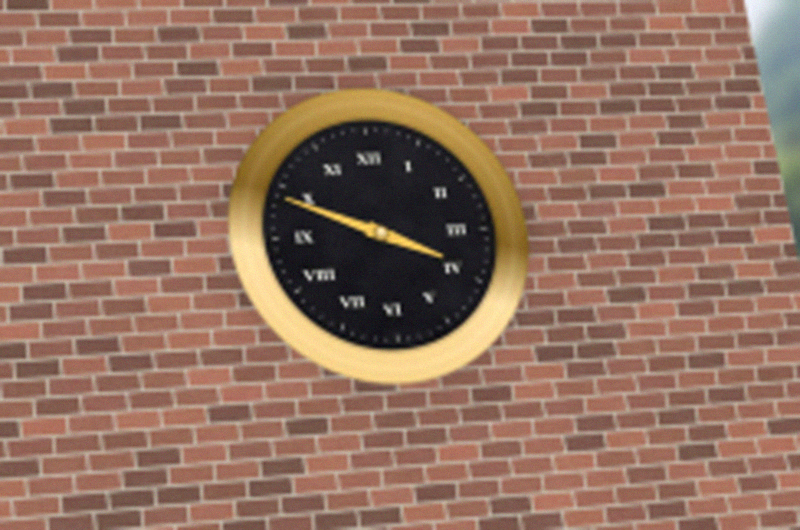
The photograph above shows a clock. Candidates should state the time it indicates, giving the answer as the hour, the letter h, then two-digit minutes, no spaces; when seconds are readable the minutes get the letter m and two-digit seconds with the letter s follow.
3h49
